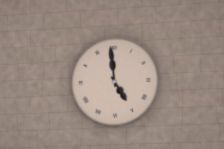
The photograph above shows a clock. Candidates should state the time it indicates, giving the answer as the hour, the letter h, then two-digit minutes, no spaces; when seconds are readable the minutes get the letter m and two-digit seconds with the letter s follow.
4h59
